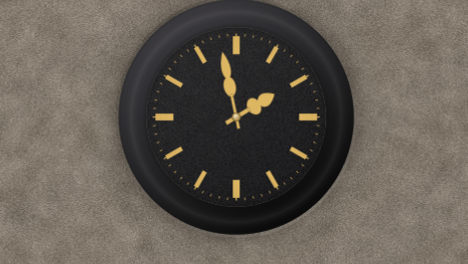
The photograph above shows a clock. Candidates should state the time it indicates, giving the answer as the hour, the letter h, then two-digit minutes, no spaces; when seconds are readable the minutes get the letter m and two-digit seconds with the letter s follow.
1h58
